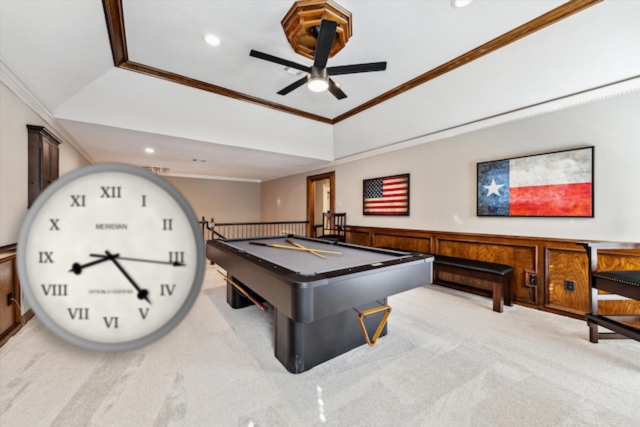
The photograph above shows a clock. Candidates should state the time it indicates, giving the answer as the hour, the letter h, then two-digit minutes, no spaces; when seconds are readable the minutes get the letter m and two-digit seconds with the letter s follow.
8h23m16s
